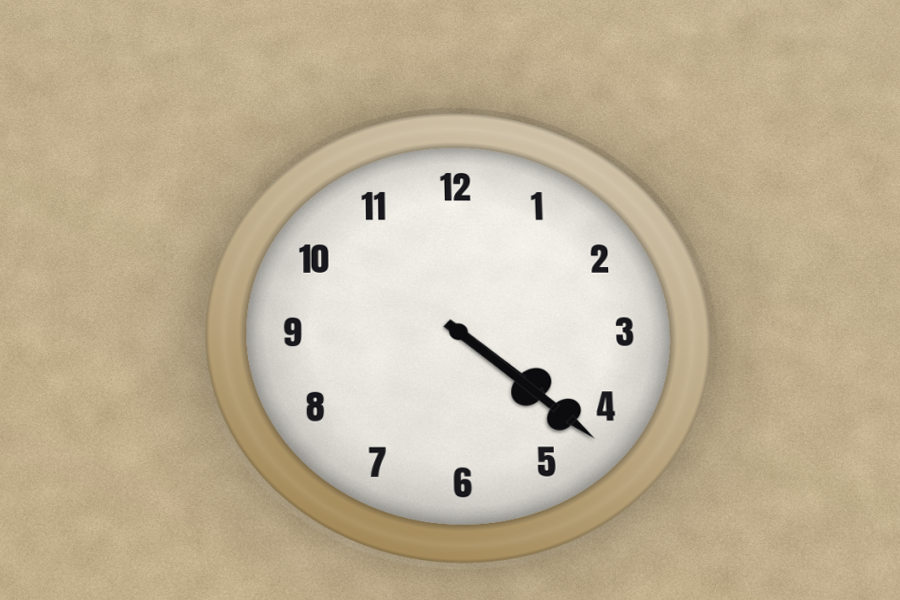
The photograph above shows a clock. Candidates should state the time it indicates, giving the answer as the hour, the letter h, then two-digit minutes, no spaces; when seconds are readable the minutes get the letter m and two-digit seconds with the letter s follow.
4h22
